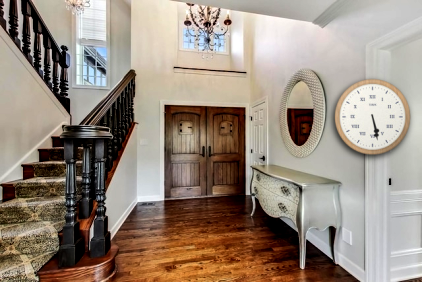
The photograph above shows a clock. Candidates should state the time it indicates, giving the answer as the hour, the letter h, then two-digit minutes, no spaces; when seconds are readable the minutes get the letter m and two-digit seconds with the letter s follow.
5h28
